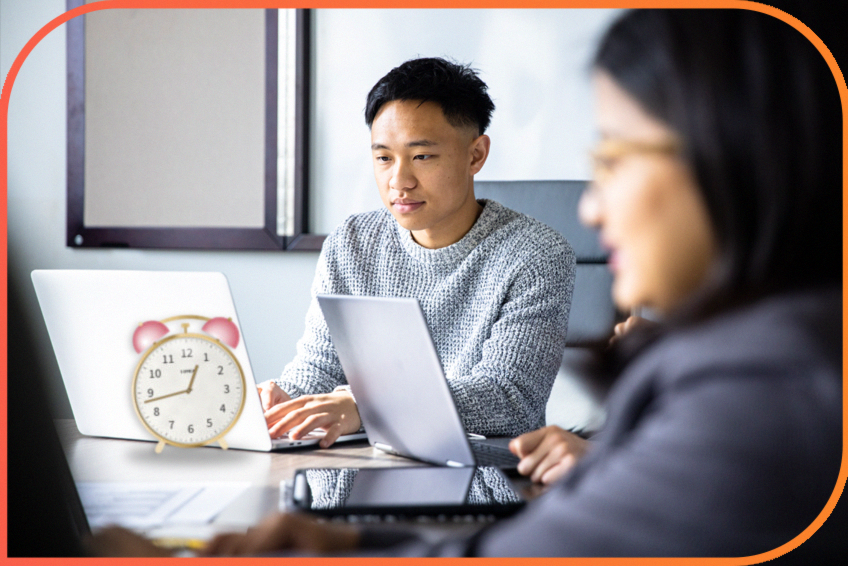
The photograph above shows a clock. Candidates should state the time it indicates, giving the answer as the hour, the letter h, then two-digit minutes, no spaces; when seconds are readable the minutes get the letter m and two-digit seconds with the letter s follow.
12h43
